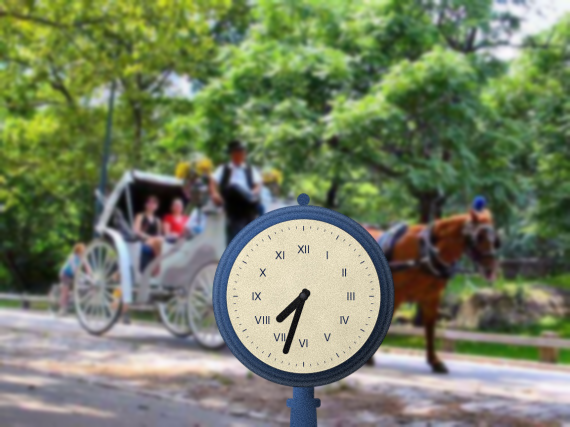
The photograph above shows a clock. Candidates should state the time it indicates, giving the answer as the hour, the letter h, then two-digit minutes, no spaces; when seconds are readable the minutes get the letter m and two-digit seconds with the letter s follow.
7h33
